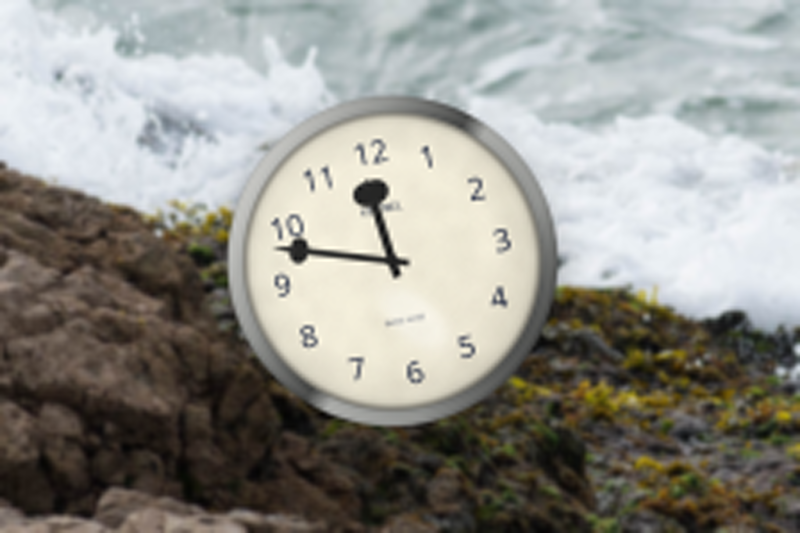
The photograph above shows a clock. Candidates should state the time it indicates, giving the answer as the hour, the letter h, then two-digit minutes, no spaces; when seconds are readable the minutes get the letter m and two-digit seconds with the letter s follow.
11h48
